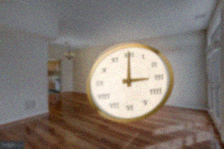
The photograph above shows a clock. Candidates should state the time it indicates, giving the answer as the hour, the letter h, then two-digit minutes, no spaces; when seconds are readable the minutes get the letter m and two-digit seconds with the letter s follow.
3h00
